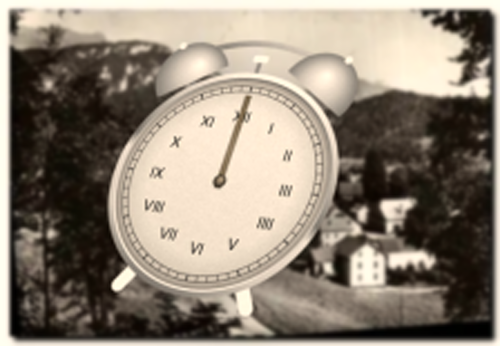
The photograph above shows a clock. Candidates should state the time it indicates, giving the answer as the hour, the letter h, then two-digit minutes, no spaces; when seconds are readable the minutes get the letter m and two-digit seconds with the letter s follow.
12h00
